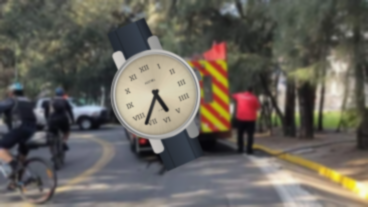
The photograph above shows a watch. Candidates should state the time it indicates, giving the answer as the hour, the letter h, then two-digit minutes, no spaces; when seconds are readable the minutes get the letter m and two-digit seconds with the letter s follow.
5h37
